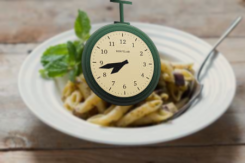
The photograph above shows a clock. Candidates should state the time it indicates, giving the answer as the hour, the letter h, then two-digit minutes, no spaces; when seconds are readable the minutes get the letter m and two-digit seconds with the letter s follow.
7h43
